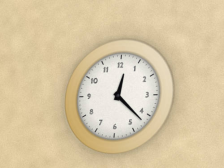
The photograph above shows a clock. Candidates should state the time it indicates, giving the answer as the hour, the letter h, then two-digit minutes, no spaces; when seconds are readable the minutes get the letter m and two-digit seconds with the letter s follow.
12h22
